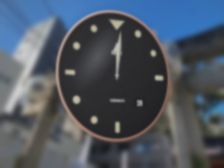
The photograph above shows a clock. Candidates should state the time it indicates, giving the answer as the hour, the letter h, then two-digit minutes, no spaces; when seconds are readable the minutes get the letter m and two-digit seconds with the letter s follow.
12h01
